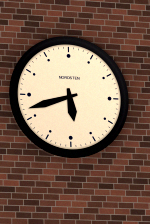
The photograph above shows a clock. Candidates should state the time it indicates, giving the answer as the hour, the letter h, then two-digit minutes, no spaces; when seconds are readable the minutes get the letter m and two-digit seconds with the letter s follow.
5h42
